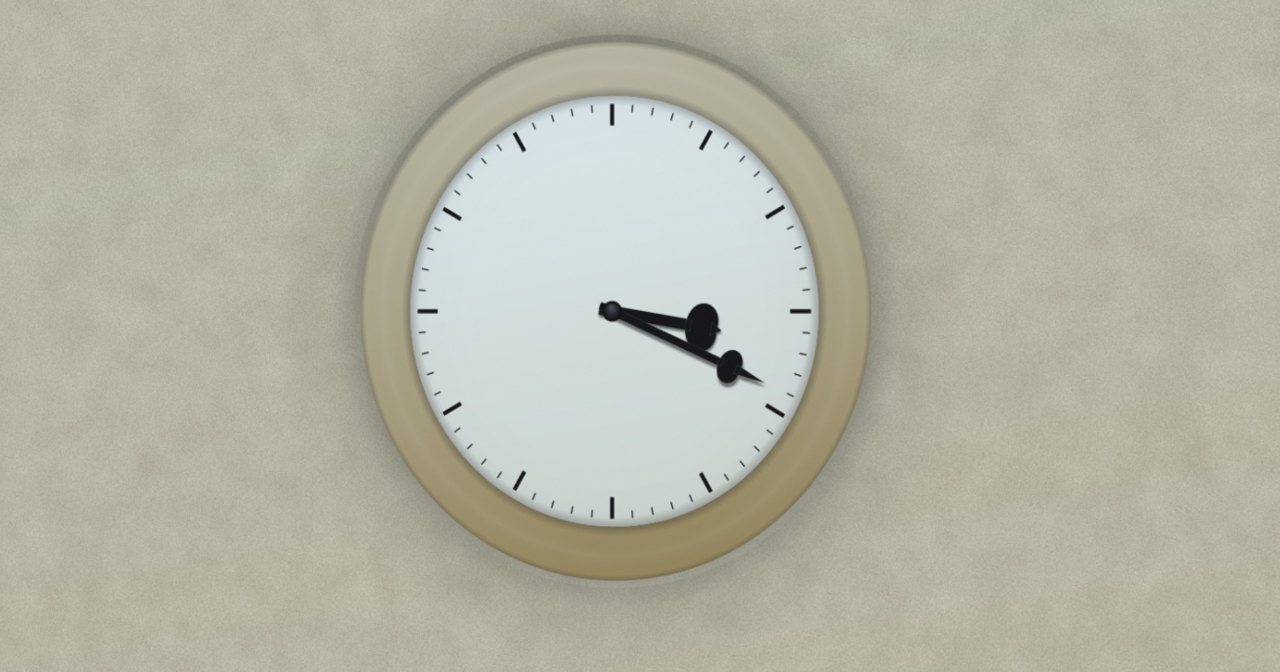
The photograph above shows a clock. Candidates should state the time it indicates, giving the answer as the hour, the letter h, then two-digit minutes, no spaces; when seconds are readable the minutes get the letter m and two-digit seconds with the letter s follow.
3h19
